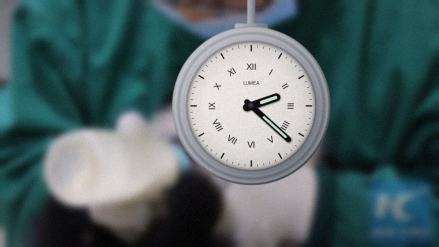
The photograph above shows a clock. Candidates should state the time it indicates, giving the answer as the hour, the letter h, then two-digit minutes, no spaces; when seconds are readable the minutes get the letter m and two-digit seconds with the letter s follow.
2h22
